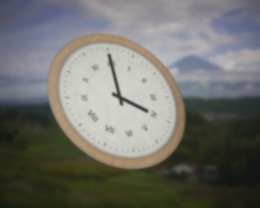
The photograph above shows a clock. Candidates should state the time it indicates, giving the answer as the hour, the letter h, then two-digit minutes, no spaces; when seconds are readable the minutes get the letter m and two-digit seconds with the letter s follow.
4h00
